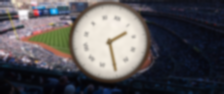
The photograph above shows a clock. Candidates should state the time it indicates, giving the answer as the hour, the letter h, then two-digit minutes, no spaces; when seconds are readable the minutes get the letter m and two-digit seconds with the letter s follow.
1h25
